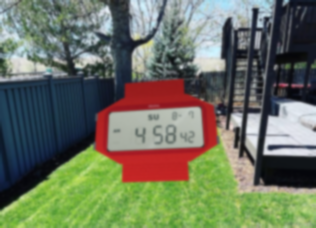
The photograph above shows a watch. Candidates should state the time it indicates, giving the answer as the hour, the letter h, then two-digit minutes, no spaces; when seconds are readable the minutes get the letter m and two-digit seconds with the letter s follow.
4h58
